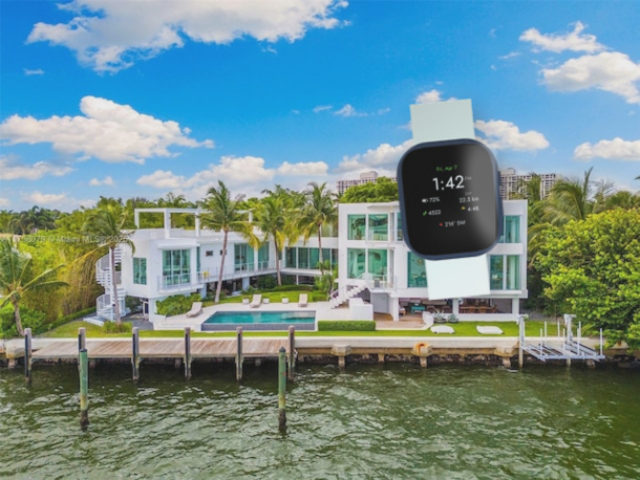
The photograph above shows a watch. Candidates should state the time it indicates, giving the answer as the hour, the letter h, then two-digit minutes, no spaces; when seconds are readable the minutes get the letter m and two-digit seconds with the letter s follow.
1h42
